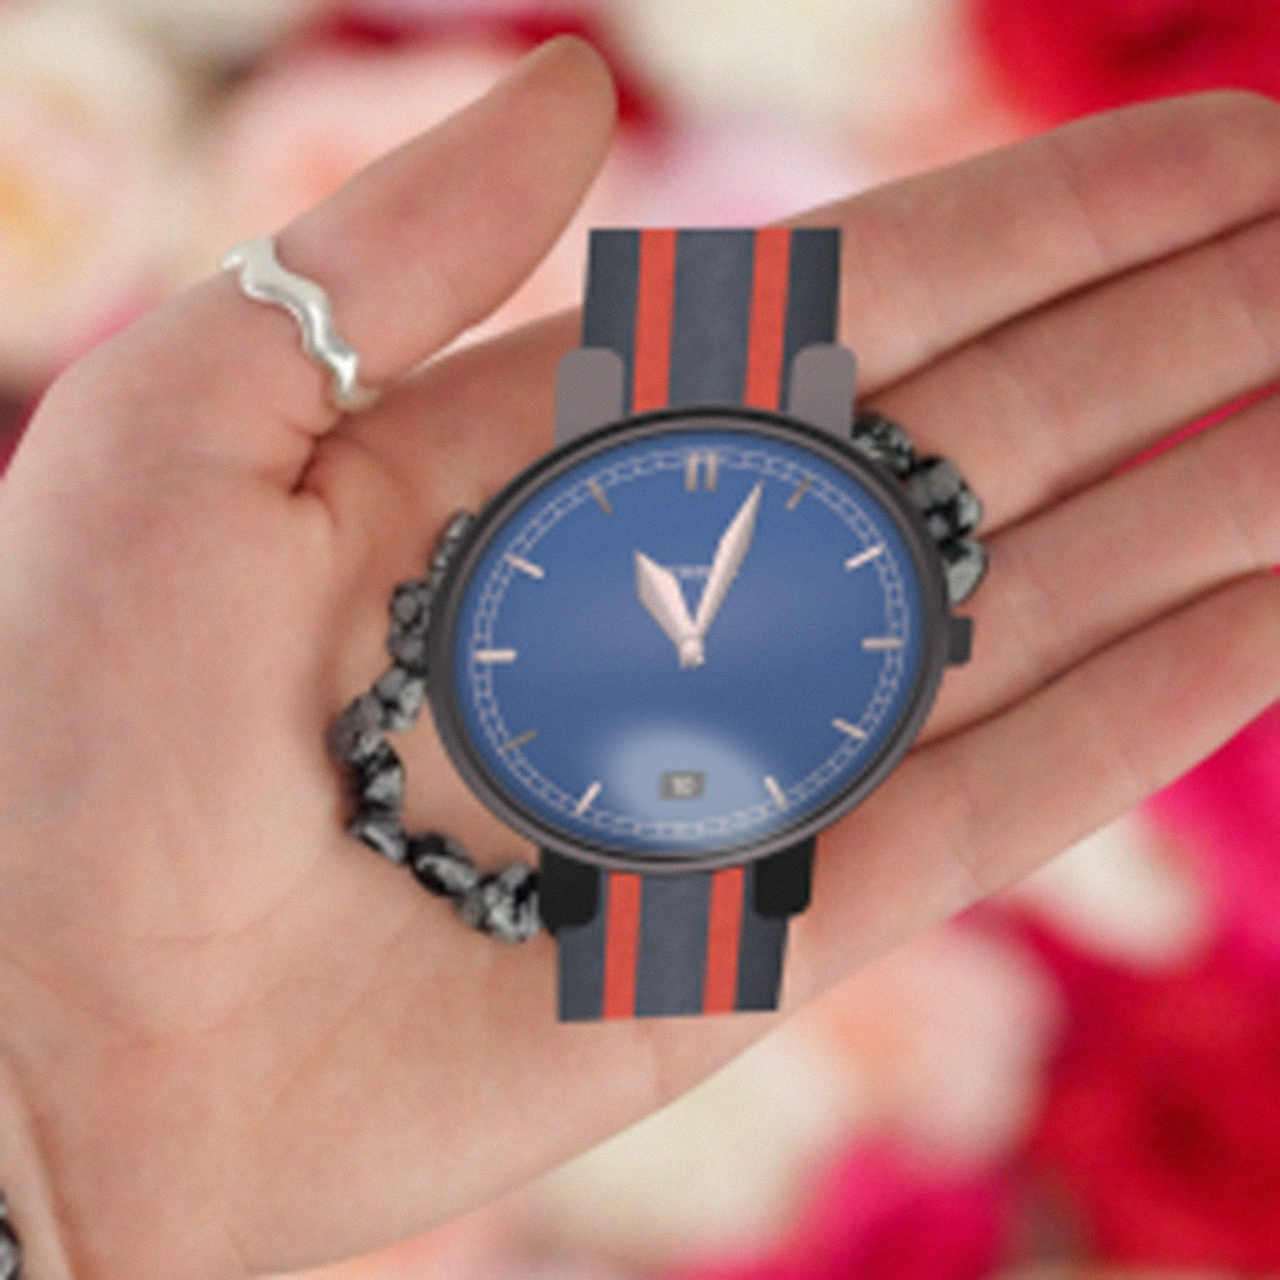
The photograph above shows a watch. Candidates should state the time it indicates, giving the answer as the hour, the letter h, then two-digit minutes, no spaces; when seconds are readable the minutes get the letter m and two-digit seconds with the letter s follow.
11h03
